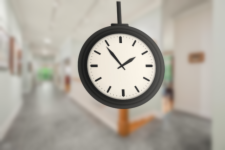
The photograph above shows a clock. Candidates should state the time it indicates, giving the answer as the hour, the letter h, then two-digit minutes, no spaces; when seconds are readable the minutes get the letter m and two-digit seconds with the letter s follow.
1h54
